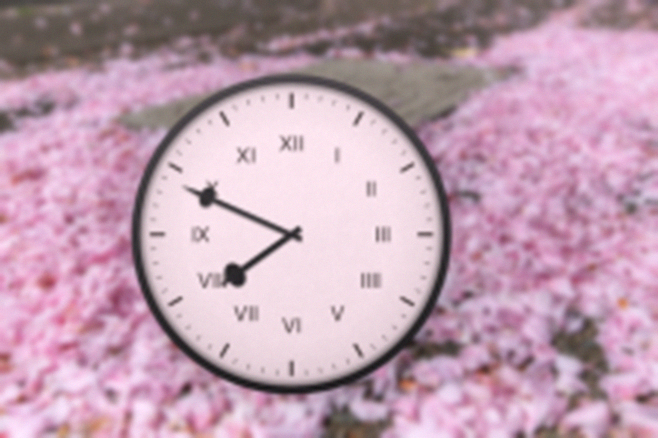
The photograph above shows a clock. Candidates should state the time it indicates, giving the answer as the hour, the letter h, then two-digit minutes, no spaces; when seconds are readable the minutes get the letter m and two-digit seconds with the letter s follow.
7h49
